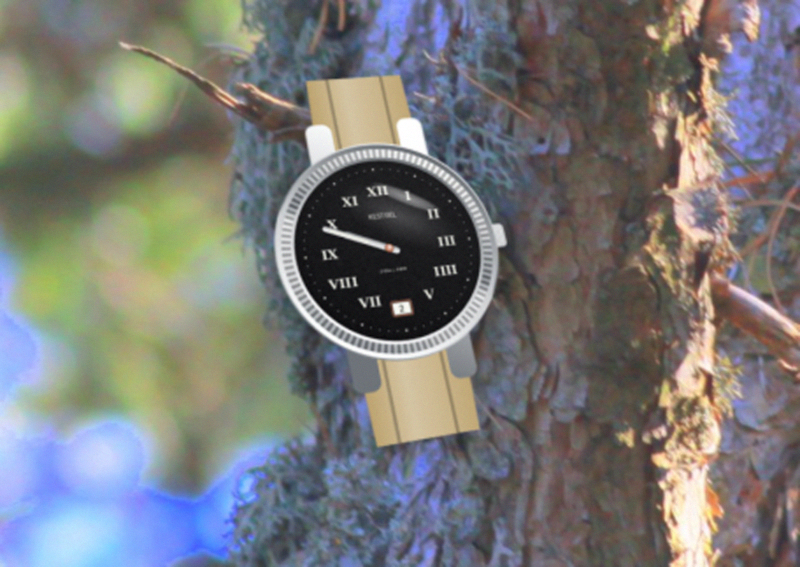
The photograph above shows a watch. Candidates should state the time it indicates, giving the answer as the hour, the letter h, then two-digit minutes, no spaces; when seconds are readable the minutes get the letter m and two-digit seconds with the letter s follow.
9h49
